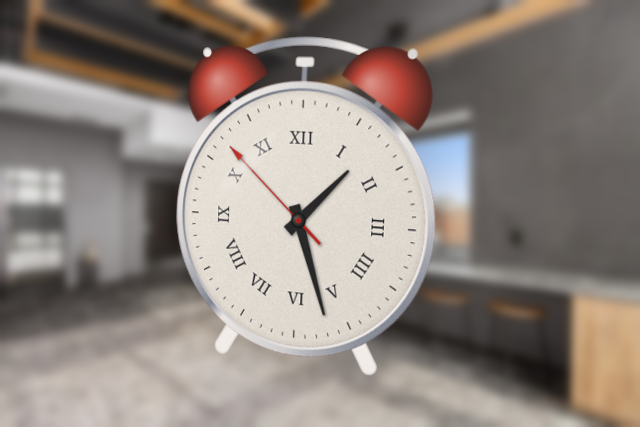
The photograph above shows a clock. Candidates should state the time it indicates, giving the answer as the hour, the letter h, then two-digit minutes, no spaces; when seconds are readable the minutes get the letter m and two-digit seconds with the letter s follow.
1h26m52s
